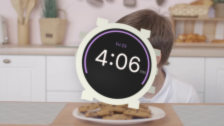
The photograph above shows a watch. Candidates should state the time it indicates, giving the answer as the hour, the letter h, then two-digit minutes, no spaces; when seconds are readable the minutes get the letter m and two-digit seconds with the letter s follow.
4h06
